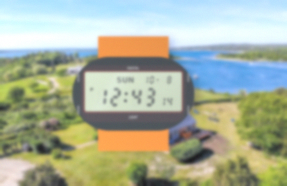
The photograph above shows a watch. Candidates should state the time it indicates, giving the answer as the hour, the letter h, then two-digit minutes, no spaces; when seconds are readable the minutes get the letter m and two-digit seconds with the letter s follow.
12h43
